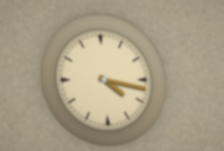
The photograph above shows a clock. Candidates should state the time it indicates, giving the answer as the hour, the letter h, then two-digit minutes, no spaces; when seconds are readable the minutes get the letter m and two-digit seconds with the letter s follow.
4h17
